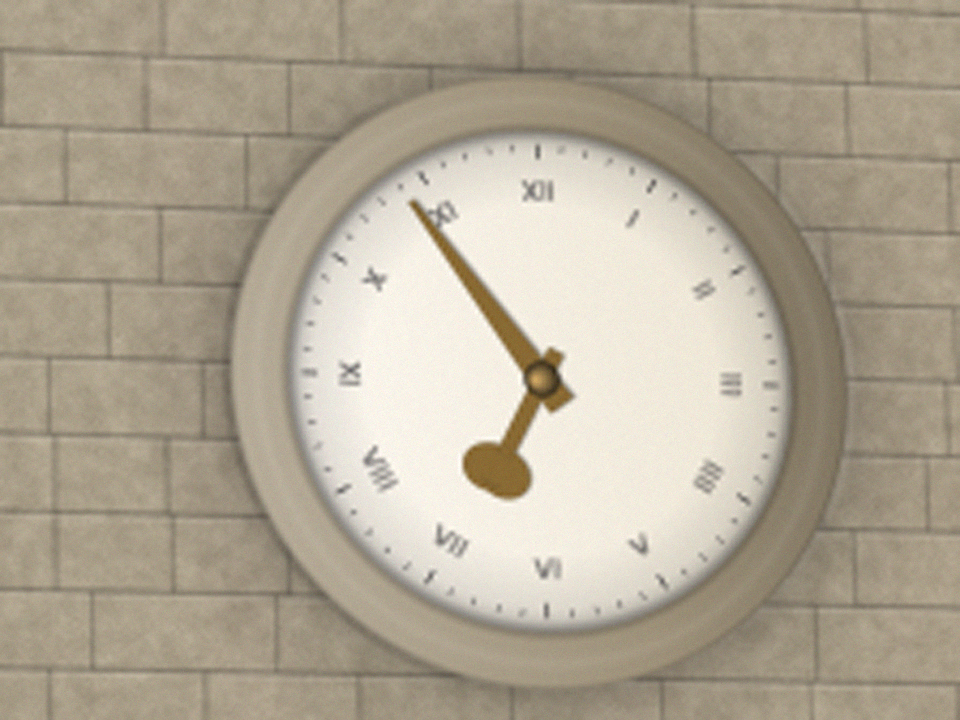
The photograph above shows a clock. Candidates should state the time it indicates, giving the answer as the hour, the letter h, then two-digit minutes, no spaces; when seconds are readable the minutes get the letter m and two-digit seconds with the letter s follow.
6h54
